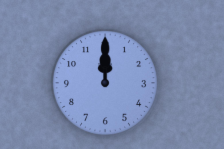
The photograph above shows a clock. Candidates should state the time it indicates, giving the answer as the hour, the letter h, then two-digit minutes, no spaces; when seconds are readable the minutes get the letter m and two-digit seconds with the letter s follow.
12h00
